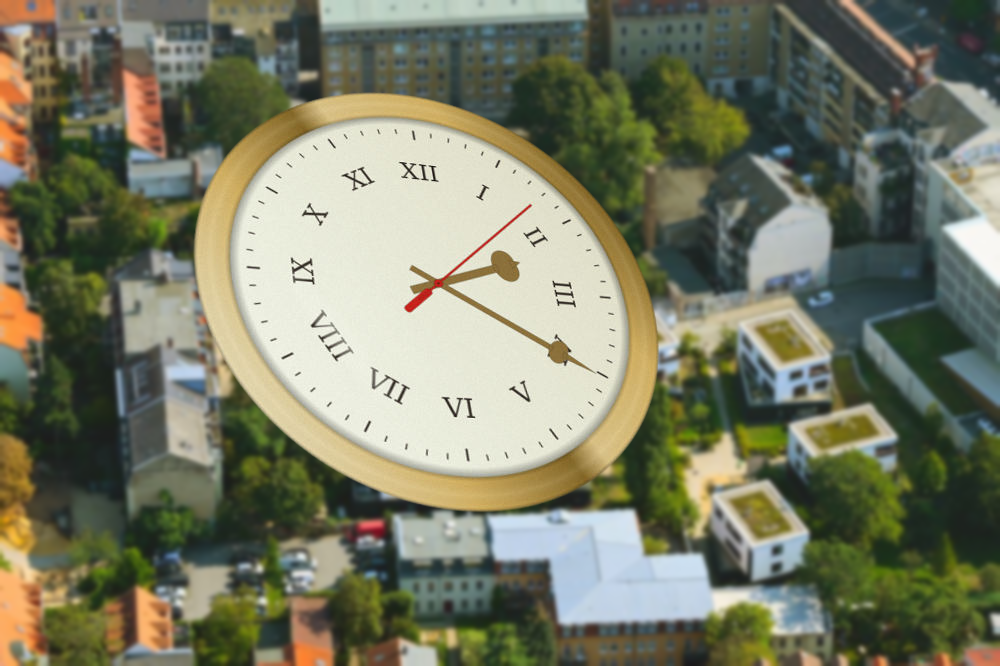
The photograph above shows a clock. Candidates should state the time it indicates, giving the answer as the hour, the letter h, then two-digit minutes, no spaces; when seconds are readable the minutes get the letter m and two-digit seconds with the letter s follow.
2h20m08s
